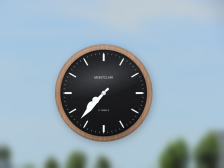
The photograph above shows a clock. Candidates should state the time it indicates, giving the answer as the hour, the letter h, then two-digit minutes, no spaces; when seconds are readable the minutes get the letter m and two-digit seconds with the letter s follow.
7h37
